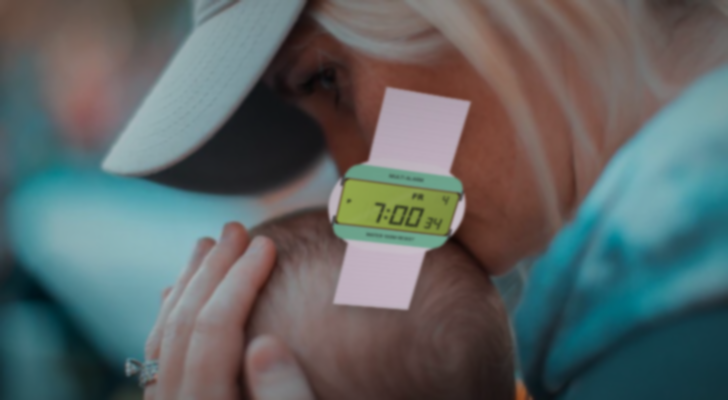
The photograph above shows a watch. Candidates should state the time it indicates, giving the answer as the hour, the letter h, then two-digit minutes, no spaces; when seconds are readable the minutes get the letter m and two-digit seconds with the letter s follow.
7h00
